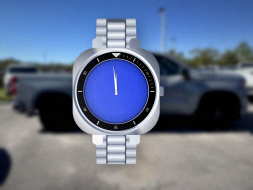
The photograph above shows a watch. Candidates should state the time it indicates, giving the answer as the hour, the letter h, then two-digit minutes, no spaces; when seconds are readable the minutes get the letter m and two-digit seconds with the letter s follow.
11h59
